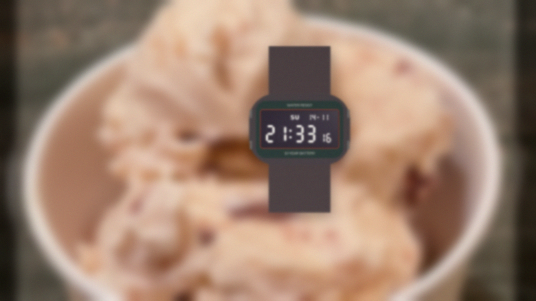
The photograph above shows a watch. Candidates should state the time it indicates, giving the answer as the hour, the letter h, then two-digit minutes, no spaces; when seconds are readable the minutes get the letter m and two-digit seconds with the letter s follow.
21h33
